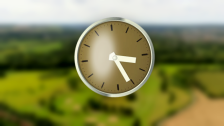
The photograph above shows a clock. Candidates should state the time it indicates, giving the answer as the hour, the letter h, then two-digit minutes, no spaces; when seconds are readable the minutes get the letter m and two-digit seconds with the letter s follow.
3h26
